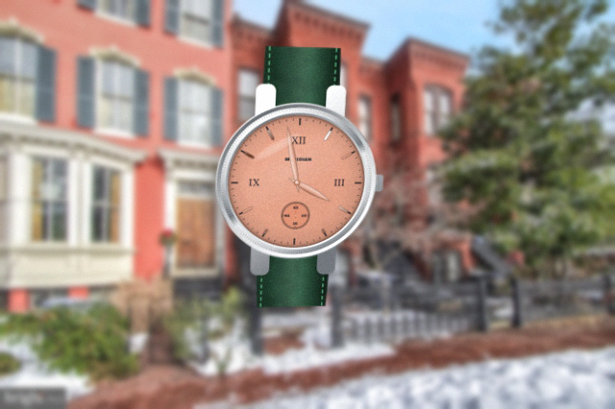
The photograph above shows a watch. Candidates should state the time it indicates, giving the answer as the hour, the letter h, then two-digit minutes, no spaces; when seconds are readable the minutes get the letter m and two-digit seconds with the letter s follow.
3h58
